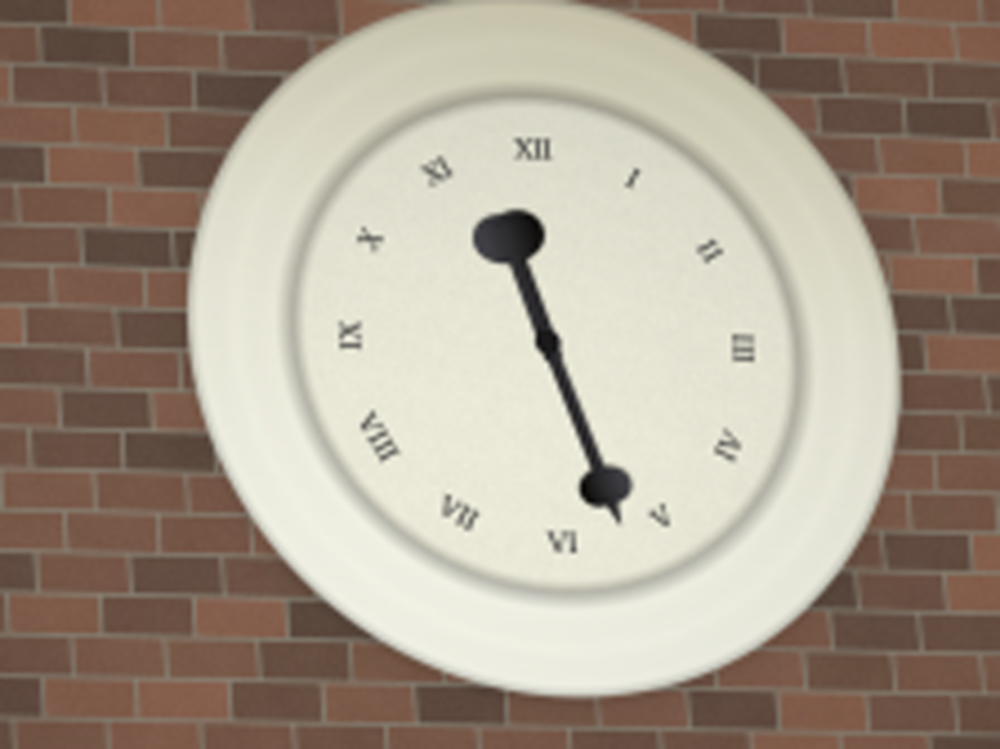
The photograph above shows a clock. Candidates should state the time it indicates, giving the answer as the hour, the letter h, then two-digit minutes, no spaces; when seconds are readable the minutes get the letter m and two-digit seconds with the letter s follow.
11h27
